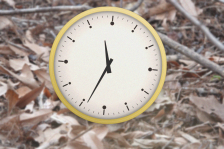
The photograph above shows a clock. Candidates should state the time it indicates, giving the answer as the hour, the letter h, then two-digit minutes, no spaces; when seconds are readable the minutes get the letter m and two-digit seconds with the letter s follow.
11h34
